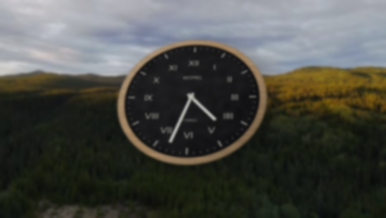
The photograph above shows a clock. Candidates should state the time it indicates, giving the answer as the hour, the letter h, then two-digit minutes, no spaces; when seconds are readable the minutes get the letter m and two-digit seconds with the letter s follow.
4h33
